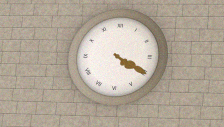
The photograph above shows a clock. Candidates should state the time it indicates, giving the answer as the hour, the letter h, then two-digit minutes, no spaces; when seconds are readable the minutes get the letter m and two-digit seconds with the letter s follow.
4h20
